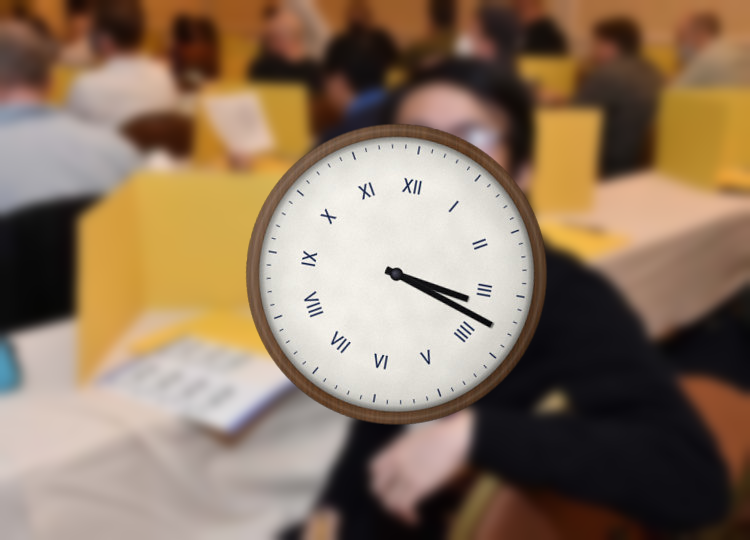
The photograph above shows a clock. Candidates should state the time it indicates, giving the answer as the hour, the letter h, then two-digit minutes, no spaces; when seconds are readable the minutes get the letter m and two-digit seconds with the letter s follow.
3h18
